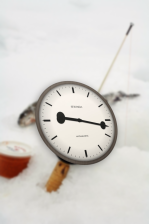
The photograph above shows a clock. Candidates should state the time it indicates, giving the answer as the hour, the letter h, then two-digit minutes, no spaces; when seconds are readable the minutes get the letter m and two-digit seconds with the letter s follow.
9h17
